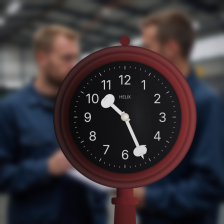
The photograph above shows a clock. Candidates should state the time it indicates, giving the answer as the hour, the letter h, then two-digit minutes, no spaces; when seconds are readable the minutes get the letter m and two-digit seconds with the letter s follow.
10h26
